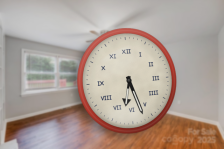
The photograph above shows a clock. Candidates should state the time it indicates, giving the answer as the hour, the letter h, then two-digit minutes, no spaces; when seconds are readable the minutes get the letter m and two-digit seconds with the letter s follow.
6h27
